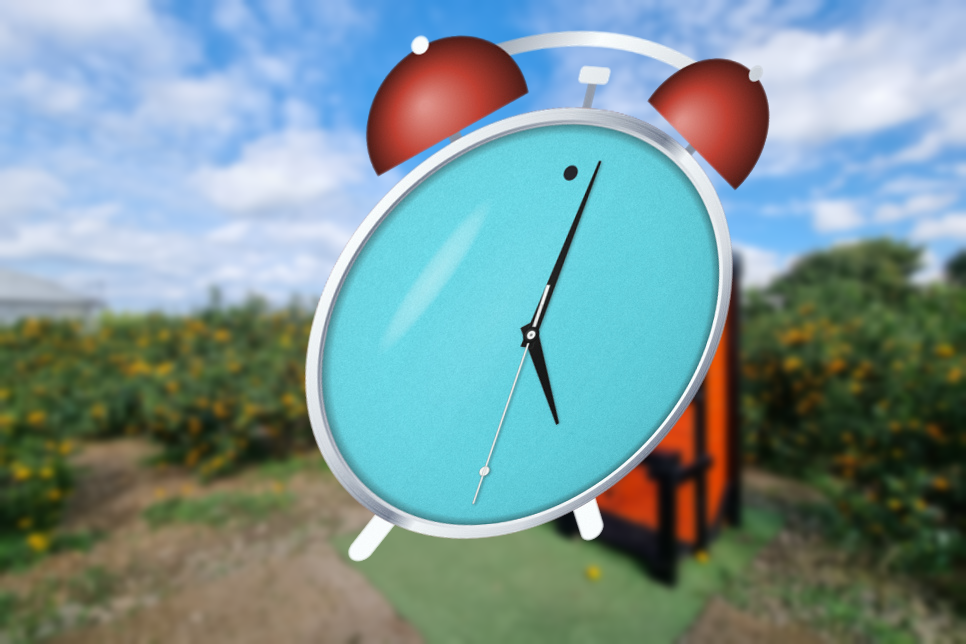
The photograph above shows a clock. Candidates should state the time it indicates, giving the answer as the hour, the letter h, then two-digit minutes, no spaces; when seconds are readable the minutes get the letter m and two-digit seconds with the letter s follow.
5h01m31s
